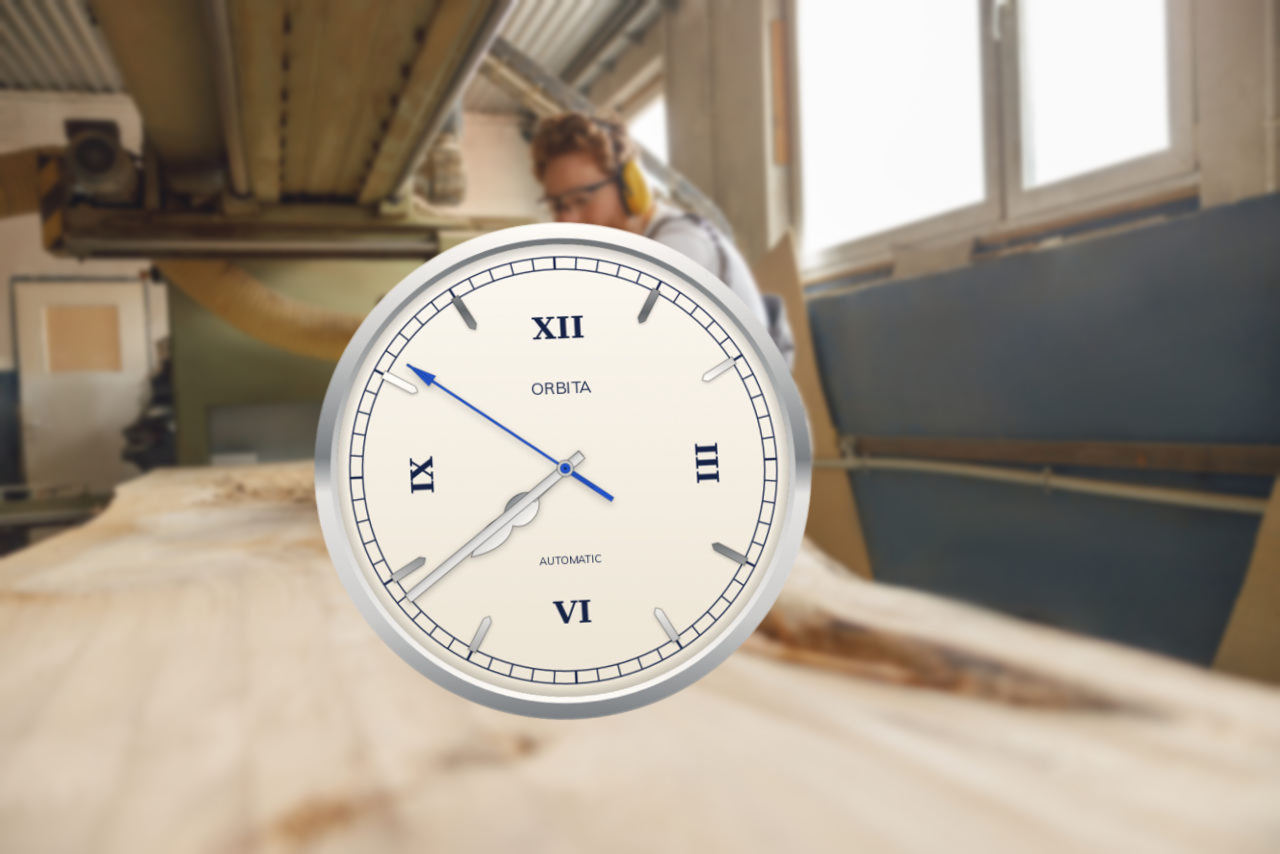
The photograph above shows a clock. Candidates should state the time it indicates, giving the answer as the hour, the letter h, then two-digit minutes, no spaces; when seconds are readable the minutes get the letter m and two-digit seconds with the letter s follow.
7h38m51s
